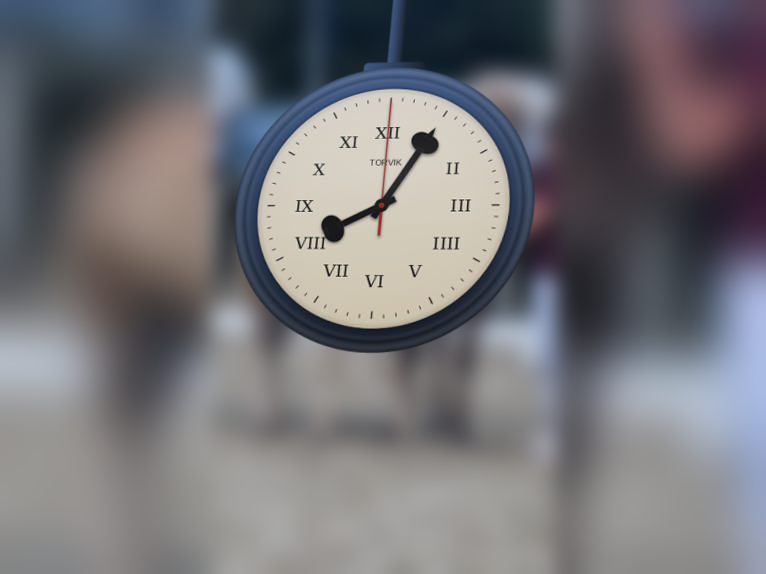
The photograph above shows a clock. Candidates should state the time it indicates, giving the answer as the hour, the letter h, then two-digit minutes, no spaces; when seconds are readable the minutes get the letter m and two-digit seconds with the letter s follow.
8h05m00s
